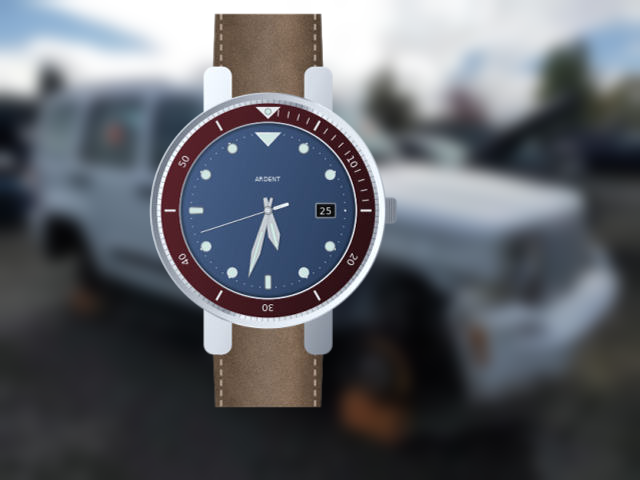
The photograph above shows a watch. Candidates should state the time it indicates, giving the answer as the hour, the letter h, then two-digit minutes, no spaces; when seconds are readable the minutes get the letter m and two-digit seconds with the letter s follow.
5h32m42s
